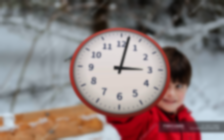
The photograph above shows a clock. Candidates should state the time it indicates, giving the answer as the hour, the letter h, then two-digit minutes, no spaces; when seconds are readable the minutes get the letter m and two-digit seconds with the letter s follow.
3h02
